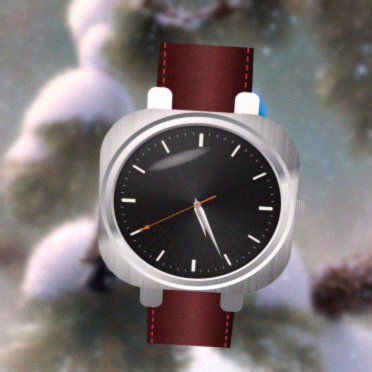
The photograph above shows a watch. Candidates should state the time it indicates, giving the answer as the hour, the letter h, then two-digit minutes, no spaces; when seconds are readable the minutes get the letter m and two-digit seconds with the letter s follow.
5h25m40s
